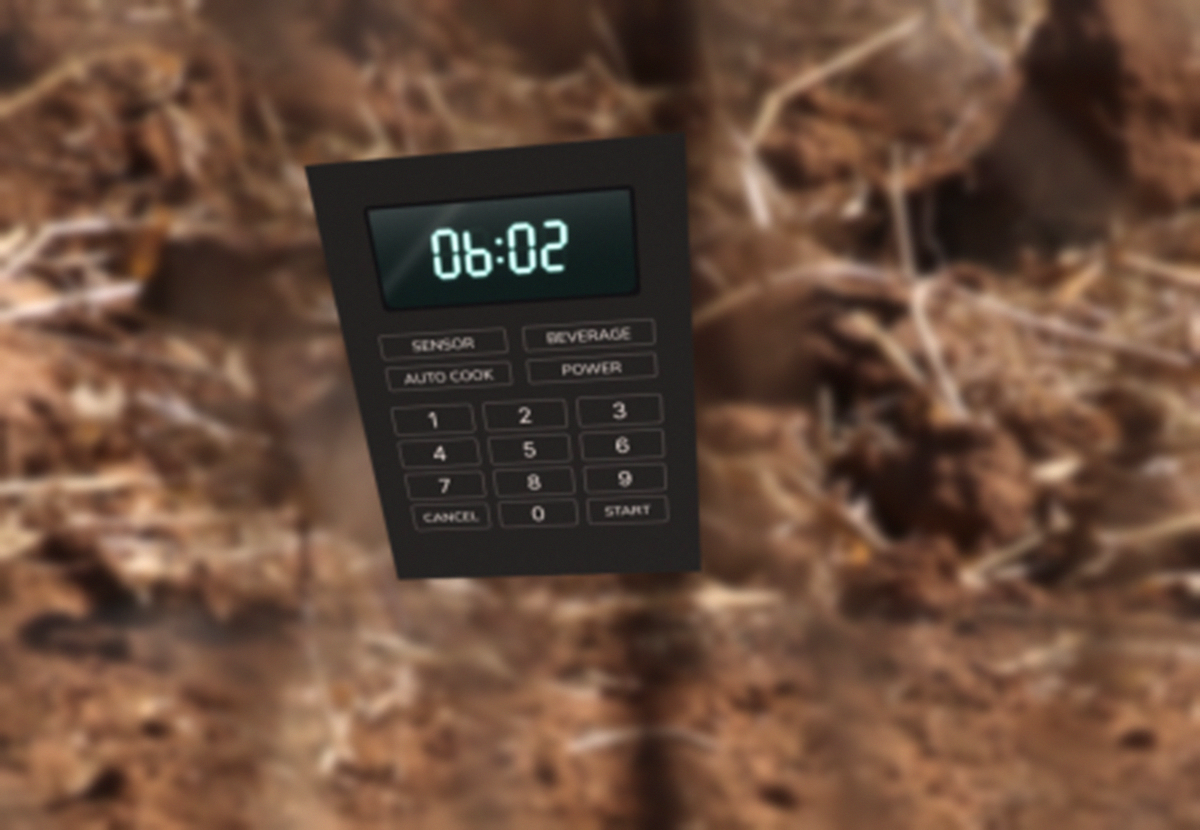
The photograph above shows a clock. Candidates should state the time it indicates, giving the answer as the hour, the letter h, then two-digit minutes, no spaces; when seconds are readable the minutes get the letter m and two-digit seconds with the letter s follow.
6h02
